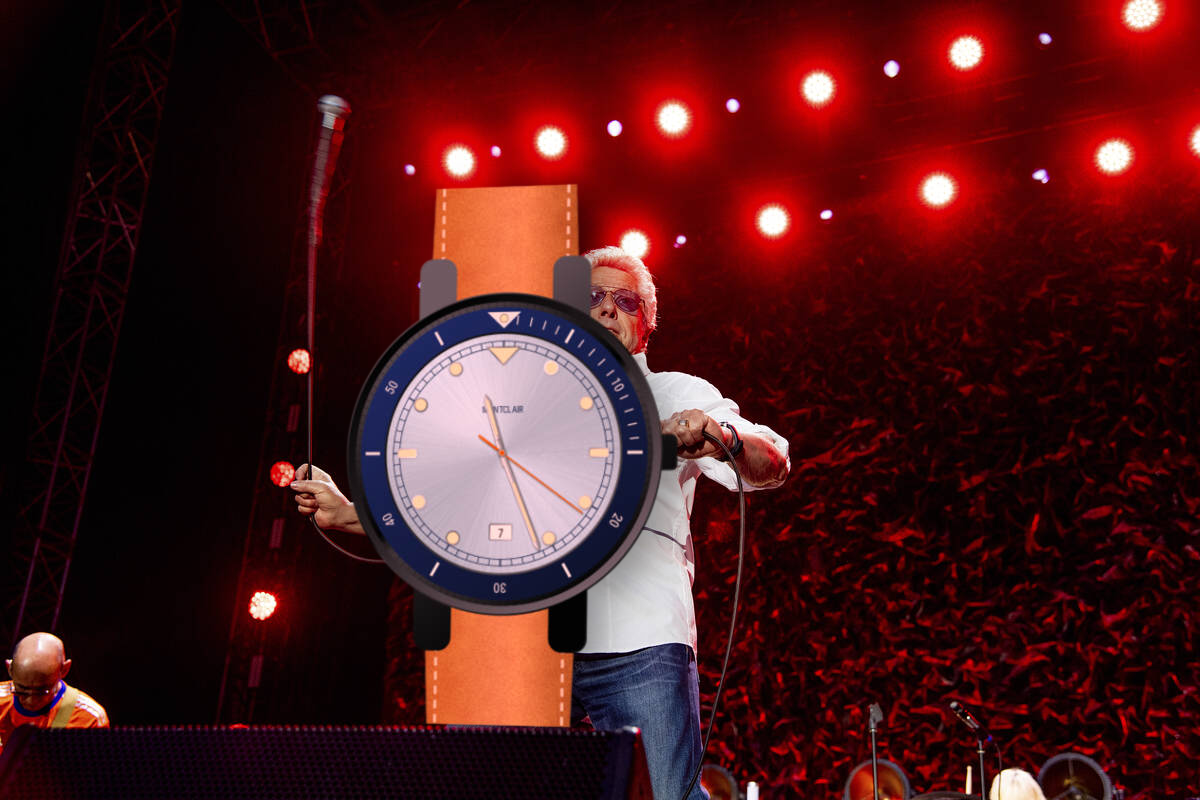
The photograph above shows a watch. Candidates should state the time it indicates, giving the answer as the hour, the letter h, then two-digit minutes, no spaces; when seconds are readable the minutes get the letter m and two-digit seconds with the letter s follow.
11h26m21s
